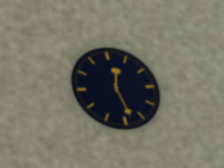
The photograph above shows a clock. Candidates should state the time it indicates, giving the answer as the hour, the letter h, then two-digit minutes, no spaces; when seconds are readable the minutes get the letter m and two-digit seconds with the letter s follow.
12h28
